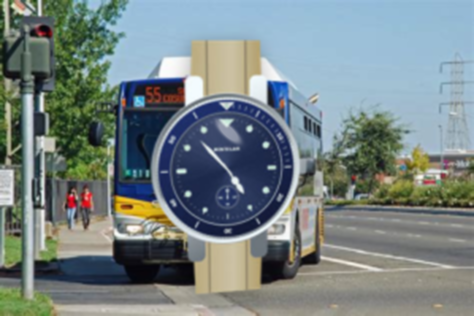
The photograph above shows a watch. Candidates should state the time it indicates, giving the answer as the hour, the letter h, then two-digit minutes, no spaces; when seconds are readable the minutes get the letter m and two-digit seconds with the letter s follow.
4h53
